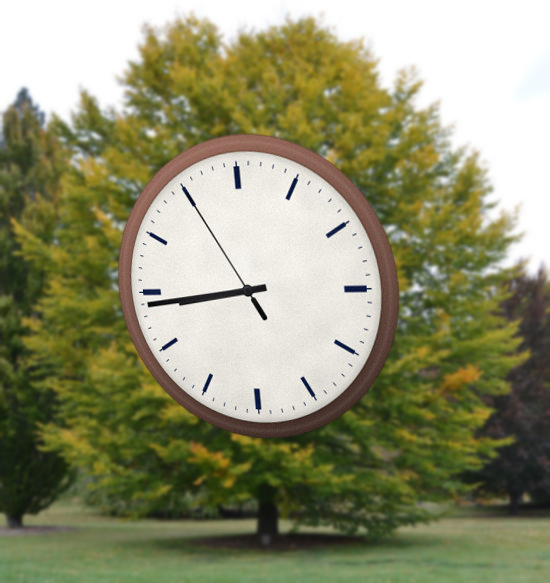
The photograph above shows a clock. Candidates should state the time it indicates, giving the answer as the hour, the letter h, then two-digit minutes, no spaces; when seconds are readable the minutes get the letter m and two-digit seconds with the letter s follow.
8h43m55s
